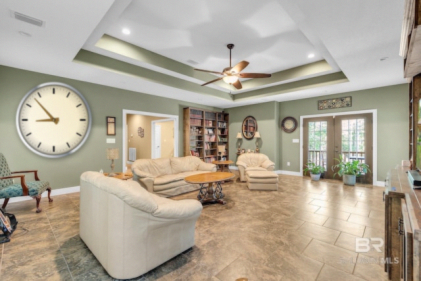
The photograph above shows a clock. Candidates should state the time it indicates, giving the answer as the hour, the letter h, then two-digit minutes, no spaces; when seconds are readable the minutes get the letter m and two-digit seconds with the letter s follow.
8h53
